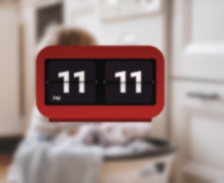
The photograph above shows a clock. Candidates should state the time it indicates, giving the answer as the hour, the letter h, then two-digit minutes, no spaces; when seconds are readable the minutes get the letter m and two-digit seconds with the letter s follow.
11h11
